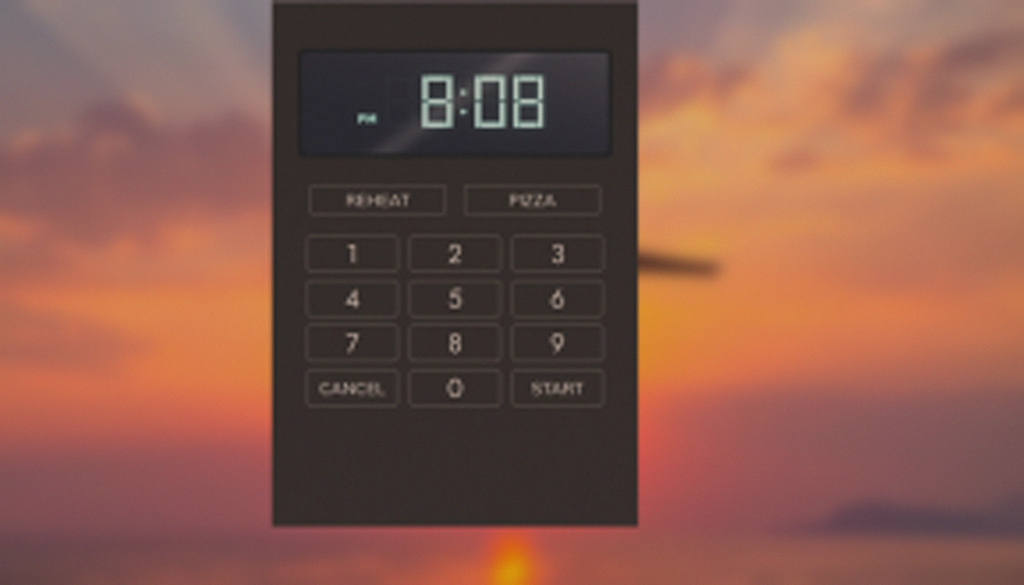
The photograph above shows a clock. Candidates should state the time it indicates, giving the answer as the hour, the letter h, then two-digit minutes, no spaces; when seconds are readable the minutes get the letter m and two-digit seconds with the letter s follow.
8h08
